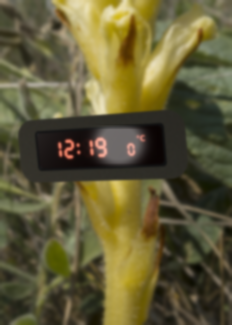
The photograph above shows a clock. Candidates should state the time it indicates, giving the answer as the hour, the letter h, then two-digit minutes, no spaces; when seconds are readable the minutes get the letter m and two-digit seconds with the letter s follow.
12h19
